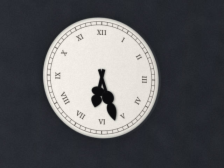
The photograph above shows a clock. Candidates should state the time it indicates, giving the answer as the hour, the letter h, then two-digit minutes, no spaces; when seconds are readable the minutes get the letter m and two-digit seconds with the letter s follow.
6h27
